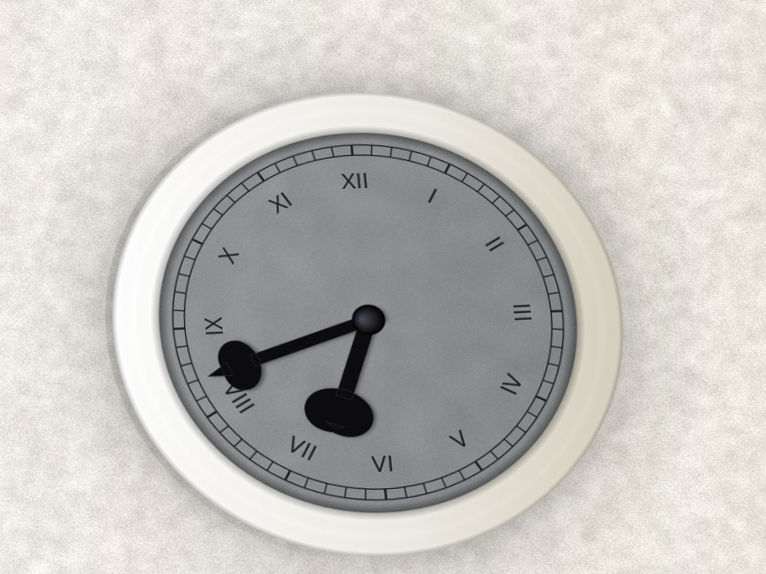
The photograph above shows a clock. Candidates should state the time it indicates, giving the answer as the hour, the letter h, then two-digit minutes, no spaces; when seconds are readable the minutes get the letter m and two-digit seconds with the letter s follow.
6h42
